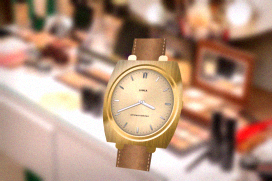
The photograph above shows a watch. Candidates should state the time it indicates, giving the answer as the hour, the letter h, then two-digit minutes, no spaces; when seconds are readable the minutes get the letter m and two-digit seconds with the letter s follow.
3h41
